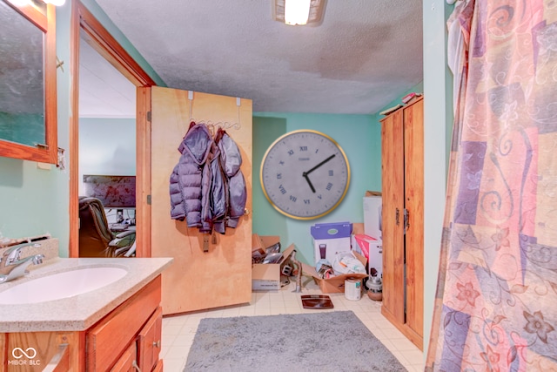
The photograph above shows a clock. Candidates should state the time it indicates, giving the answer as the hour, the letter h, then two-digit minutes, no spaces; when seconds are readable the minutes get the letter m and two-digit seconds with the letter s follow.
5h10
